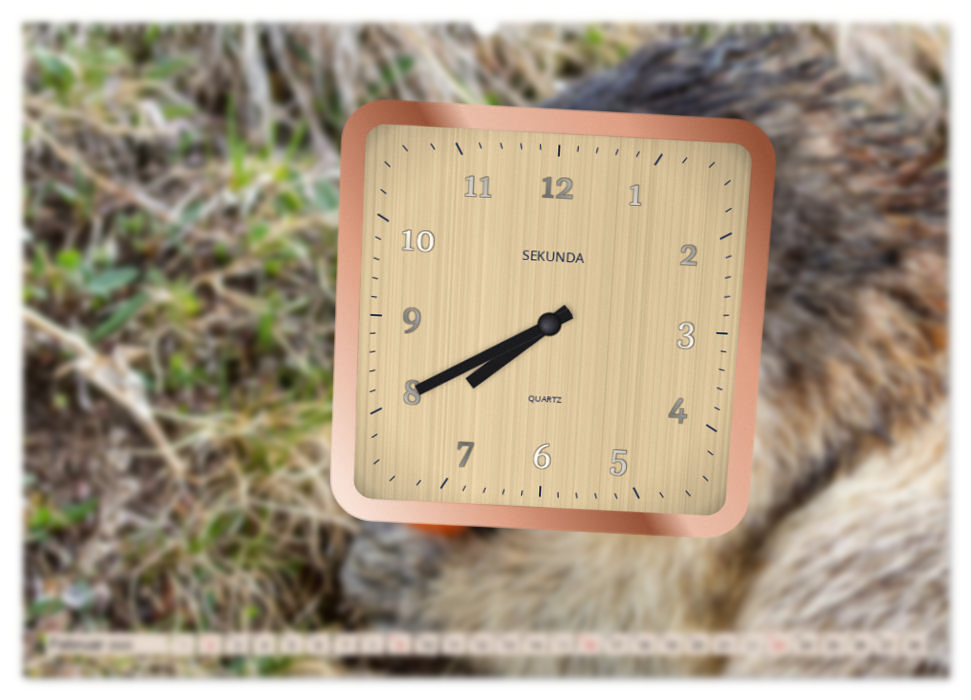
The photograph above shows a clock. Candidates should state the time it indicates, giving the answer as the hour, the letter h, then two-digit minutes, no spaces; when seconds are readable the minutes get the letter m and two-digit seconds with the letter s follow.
7h40
